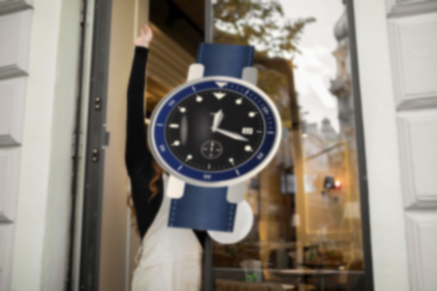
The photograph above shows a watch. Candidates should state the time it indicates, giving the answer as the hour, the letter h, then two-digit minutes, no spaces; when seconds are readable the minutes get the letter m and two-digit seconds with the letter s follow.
12h18
